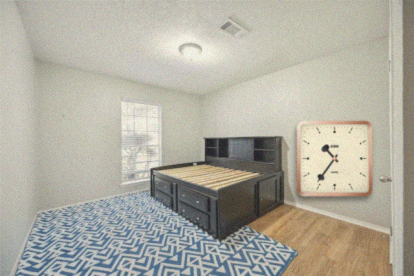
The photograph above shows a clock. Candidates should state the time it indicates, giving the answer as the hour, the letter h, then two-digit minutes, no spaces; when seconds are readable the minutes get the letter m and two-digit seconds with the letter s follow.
10h36
